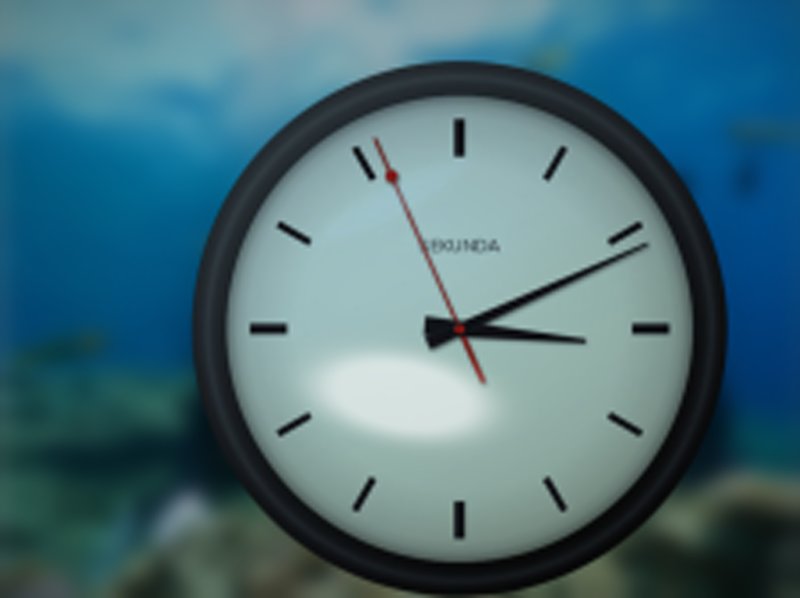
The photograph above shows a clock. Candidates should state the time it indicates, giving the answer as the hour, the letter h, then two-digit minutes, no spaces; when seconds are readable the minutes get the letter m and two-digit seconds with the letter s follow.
3h10m56s
